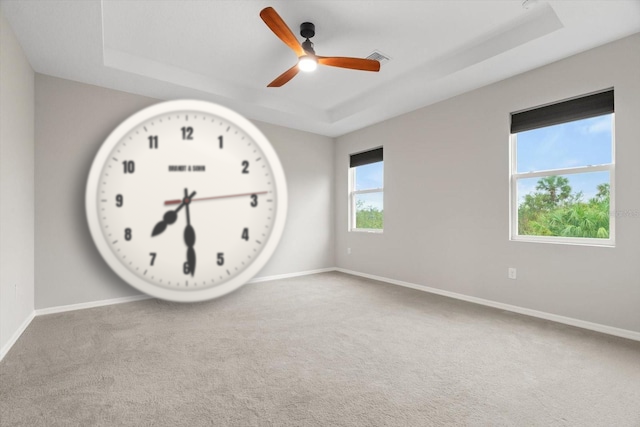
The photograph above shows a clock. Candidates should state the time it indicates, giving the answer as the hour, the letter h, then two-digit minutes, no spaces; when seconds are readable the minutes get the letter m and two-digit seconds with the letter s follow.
7h29m14s
